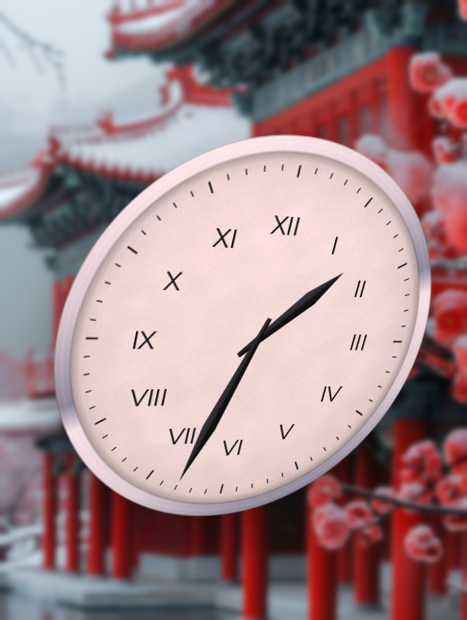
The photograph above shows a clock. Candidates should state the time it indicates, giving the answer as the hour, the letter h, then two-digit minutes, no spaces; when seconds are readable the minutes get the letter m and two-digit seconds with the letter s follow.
1h33
